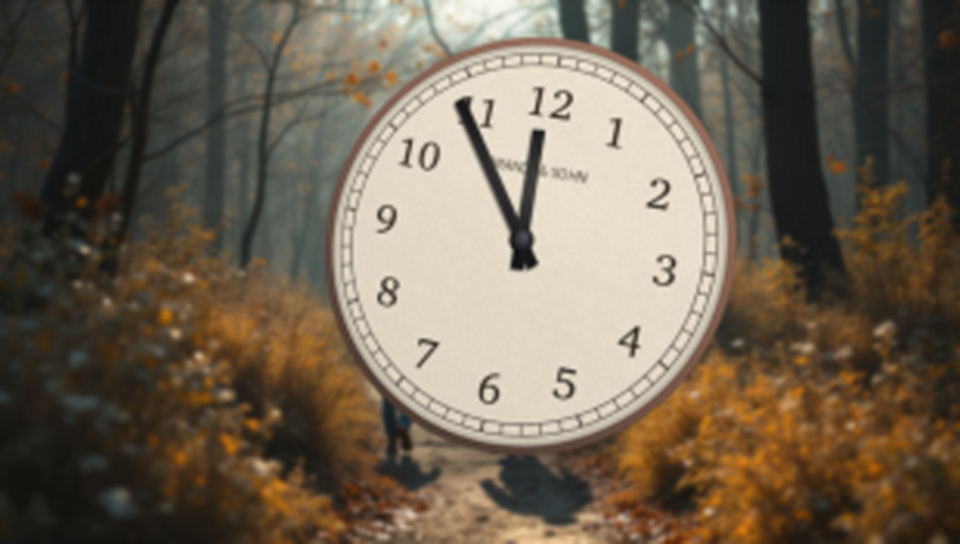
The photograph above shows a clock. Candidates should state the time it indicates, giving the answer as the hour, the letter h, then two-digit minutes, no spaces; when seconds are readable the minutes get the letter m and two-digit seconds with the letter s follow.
11h54
